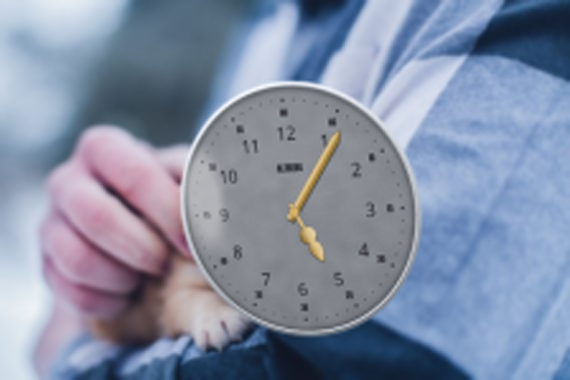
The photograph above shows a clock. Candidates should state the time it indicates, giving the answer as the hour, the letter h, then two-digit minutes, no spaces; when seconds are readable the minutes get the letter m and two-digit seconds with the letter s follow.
5h06
